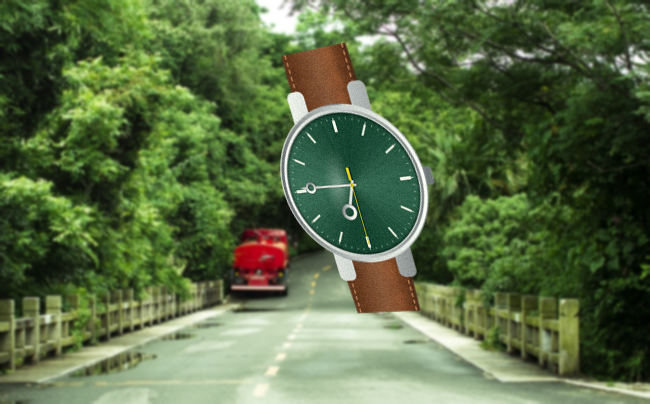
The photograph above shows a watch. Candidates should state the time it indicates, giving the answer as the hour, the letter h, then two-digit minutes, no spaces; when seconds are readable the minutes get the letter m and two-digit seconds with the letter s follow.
6h45m30s
